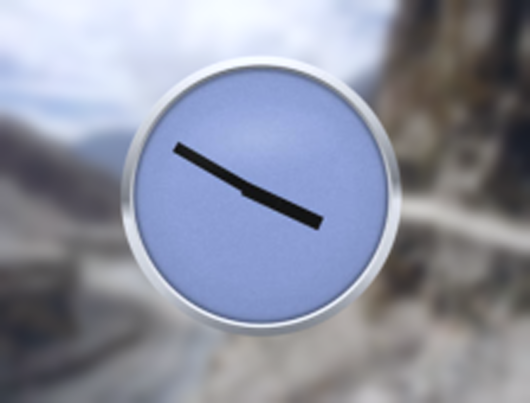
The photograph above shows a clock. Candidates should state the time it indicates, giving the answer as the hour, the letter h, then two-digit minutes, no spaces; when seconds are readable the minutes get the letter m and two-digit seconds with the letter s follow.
3h50
